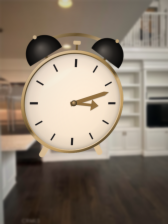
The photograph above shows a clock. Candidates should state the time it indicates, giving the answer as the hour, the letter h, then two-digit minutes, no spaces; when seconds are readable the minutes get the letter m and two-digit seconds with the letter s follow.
3h12
